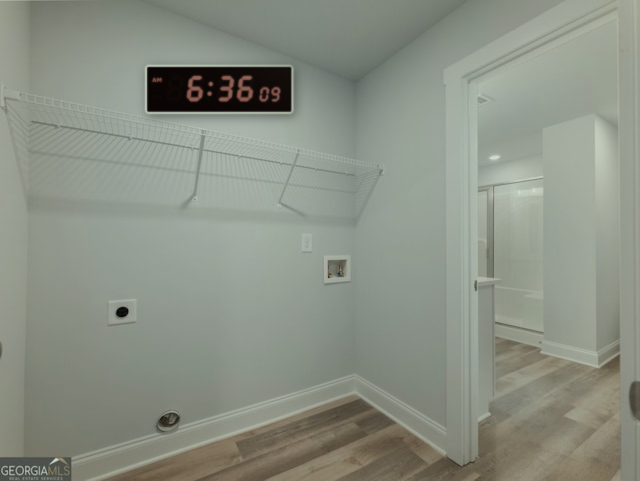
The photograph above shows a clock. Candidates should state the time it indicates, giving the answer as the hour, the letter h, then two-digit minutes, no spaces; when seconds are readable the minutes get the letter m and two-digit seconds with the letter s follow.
6h36m09s
